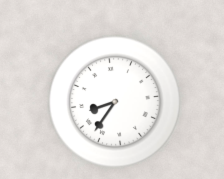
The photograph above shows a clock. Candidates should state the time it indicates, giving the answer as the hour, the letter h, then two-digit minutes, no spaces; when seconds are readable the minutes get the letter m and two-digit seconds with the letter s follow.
8h37
